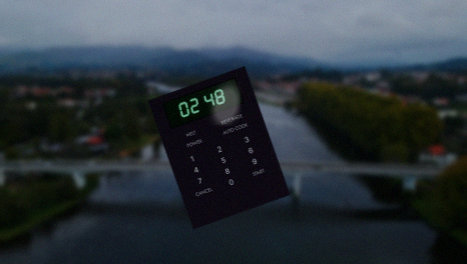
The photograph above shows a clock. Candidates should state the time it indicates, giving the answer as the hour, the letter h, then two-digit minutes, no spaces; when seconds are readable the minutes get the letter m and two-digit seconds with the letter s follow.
2h48
